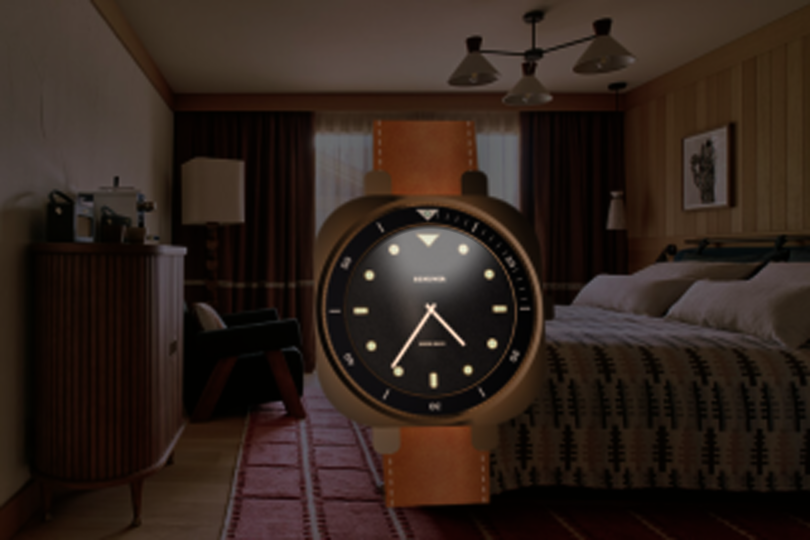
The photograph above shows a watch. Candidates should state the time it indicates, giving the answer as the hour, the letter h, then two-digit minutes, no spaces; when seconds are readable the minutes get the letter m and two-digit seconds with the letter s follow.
4h36
